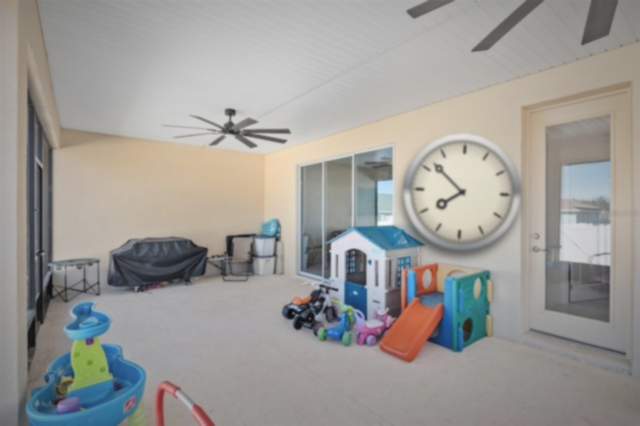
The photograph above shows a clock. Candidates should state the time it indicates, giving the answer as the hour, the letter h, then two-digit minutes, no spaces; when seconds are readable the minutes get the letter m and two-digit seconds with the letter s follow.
7h52
